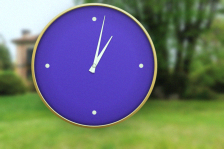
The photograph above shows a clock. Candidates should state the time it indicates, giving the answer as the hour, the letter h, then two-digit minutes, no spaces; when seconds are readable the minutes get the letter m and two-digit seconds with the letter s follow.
1h02
